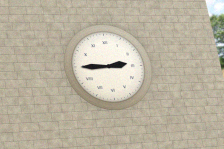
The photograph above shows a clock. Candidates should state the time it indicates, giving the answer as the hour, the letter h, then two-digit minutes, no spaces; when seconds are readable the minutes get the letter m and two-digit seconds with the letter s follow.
2h45
